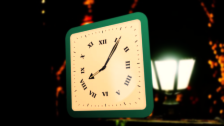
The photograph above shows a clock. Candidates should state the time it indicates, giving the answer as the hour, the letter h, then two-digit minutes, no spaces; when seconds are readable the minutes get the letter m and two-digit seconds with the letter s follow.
8h06
